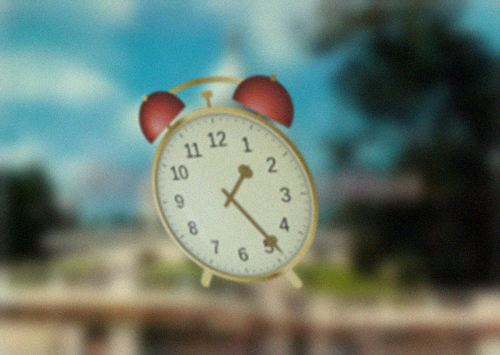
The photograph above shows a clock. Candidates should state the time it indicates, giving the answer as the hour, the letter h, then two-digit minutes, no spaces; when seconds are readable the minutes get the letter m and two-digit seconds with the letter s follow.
1h24
